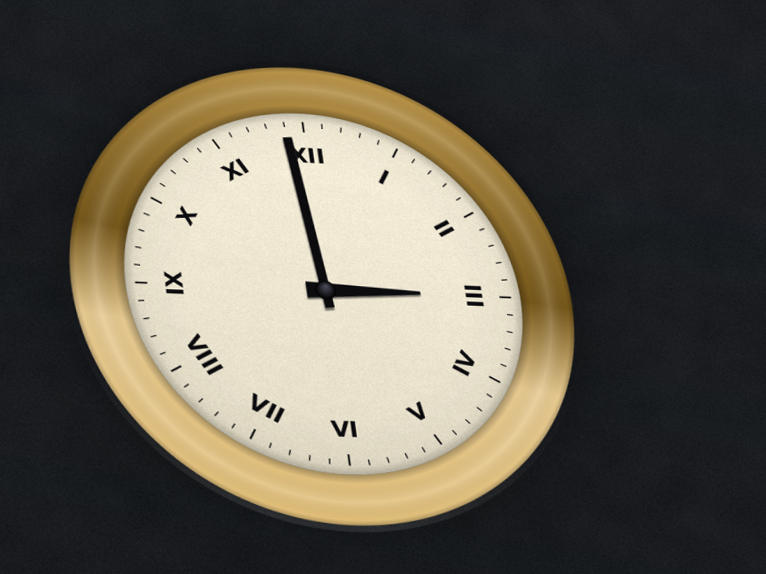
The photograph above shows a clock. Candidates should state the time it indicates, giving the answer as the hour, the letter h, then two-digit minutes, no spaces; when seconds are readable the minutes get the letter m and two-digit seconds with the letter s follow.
2h59
